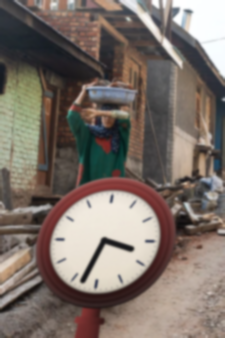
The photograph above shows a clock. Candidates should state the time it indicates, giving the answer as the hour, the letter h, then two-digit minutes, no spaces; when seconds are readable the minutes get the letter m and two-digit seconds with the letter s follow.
3h33
